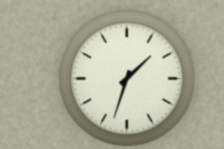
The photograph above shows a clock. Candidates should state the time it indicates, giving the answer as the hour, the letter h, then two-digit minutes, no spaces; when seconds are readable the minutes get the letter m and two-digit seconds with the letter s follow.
1h33
